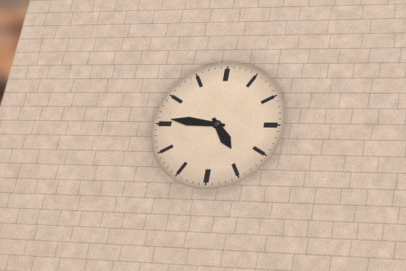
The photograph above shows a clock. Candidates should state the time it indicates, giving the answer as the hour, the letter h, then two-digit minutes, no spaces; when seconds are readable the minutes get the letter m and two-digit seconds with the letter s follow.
4h46
